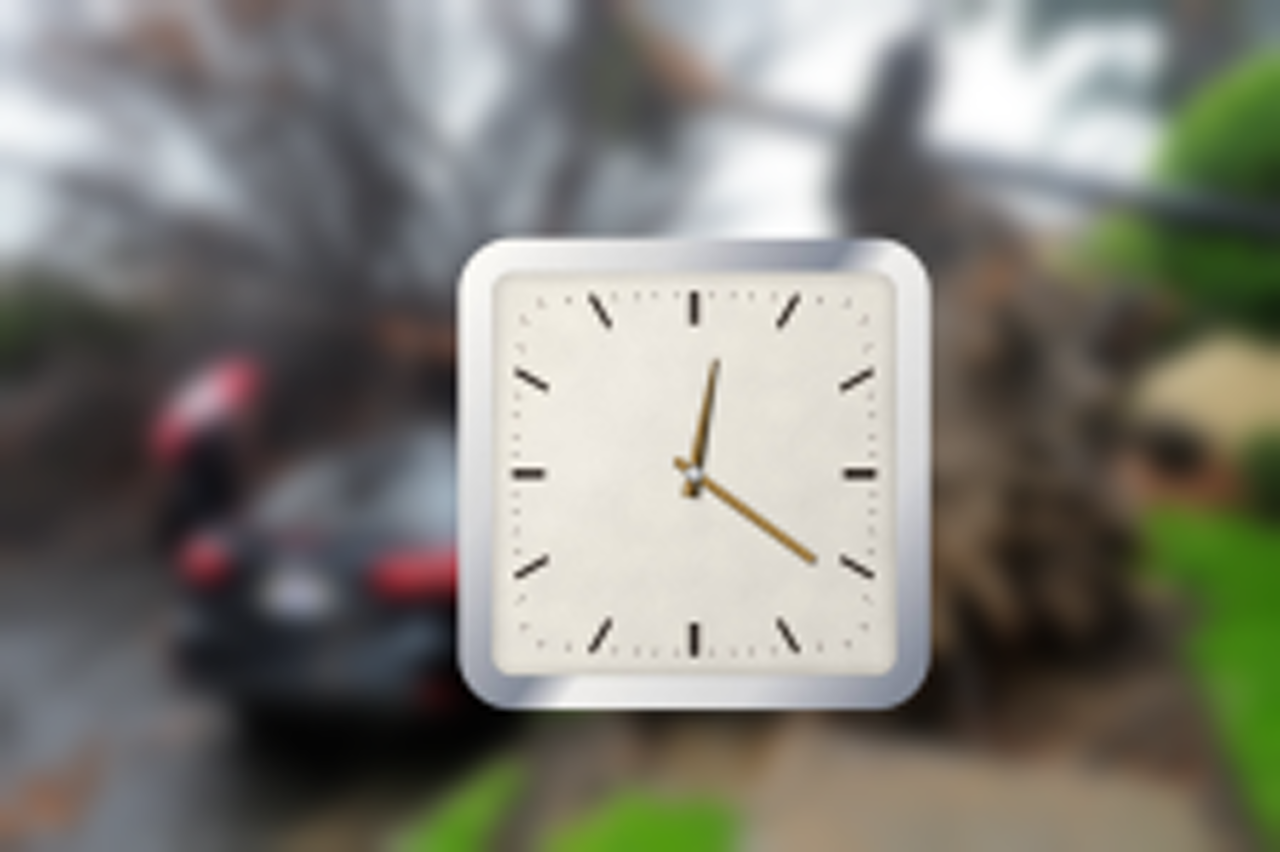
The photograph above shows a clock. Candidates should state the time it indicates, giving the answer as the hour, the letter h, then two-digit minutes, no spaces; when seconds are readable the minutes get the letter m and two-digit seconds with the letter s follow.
12h21
